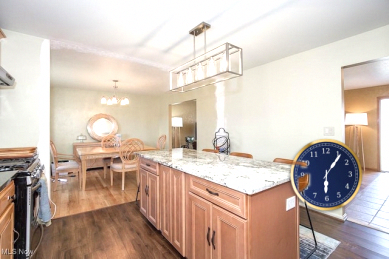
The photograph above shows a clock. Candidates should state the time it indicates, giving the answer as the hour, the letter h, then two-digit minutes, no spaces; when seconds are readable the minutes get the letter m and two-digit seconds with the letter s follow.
6h06
